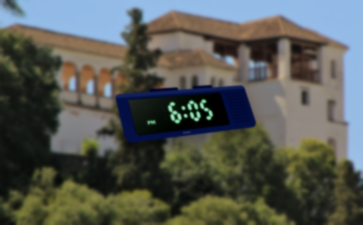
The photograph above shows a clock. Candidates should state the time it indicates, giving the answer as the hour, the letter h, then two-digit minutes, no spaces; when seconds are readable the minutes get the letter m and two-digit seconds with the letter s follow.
6h05
